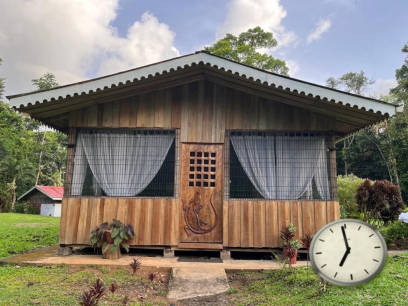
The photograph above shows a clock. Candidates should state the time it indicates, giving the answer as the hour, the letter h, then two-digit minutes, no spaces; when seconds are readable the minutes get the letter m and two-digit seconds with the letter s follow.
6h59
